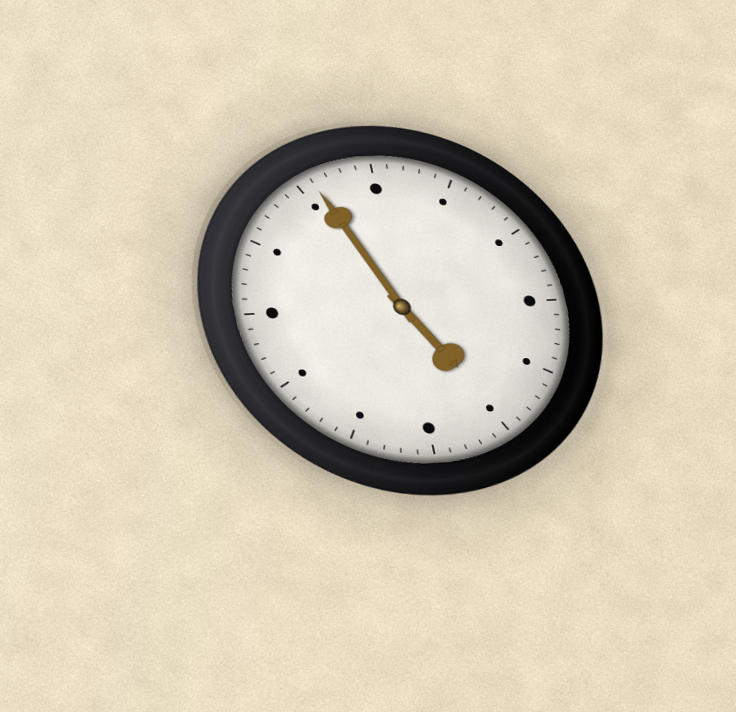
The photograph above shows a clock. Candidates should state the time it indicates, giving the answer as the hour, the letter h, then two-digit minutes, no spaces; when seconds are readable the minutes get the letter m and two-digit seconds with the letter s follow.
4h56
